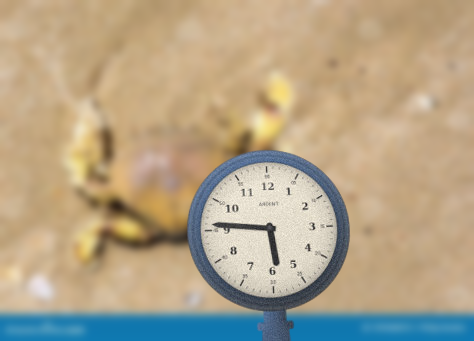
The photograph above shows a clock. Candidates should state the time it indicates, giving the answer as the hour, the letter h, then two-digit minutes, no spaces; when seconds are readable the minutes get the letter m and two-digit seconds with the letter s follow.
5h46
